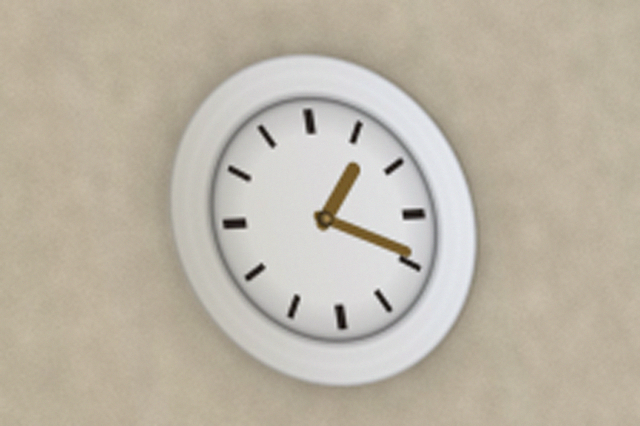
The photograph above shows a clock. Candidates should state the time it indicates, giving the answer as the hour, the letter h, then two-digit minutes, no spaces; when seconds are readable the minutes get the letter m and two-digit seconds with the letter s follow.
1h19
